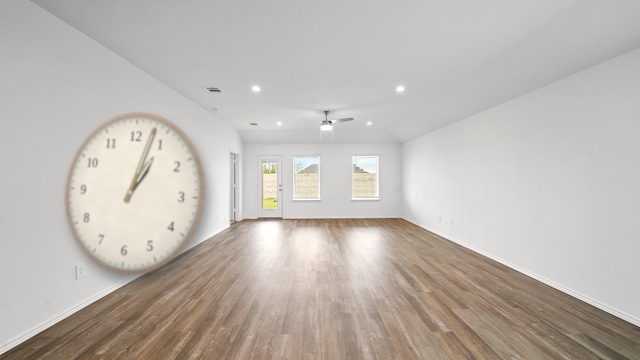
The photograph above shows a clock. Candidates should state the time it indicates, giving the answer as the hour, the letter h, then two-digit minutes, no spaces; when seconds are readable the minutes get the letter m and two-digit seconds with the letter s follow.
1h03
